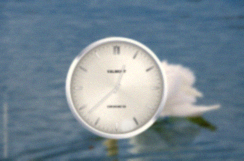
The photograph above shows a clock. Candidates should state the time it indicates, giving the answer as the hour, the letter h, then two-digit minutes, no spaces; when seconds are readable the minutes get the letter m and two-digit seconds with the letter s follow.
12h38
